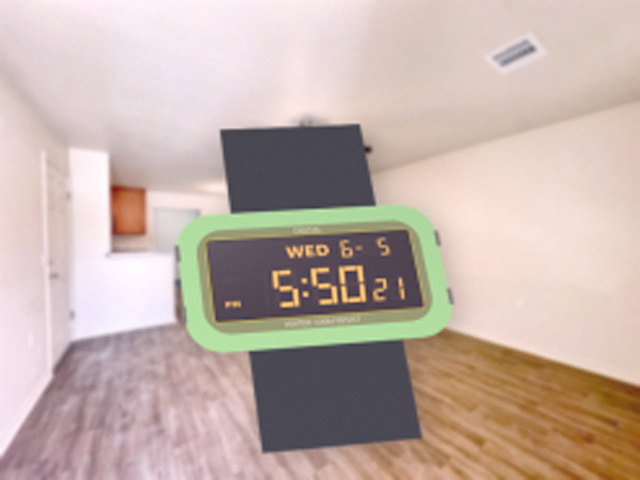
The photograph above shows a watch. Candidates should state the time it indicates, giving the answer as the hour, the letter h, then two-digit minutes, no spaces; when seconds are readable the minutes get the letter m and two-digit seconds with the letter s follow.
5h50m21s
